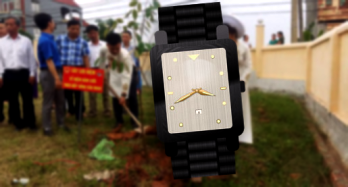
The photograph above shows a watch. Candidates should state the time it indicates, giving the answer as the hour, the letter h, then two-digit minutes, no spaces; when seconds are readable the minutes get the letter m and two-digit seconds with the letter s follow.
3h41
